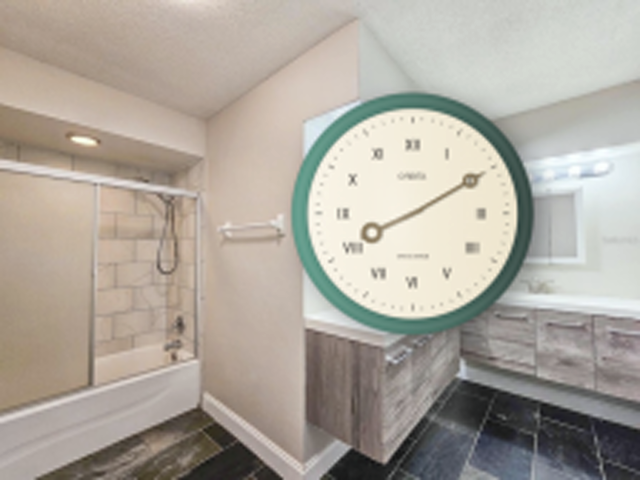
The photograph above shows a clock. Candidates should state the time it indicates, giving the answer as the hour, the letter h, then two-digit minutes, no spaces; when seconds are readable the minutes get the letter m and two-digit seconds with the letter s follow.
8h10
